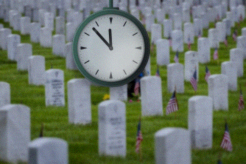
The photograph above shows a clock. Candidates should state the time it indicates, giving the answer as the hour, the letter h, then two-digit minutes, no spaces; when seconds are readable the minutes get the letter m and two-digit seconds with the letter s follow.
11h53
